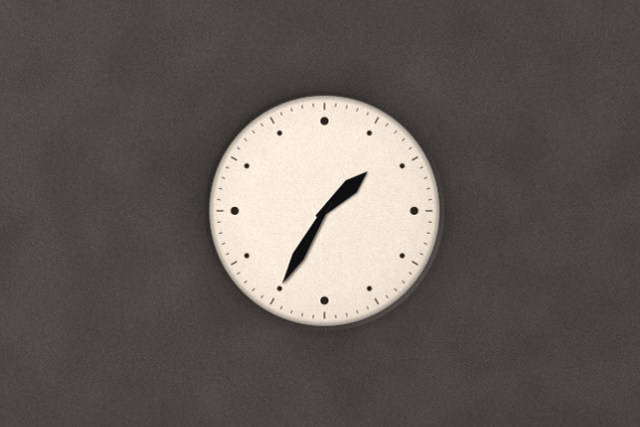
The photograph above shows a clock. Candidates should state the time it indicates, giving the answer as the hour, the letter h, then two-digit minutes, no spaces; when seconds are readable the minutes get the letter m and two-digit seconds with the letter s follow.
1h35
